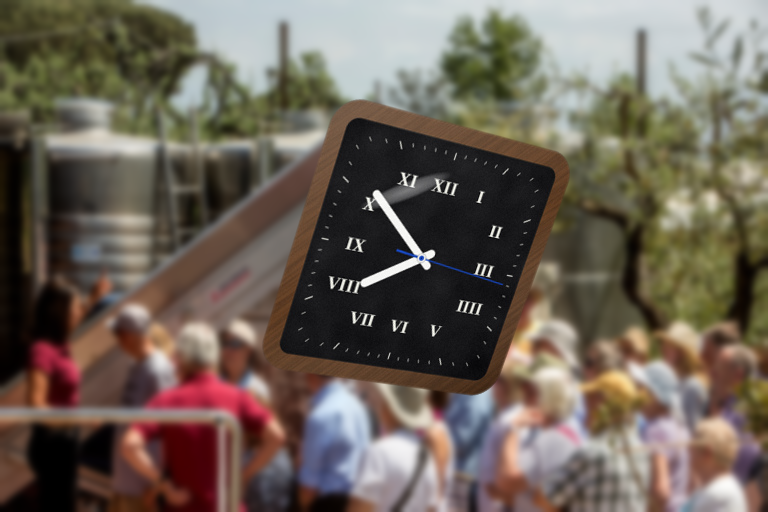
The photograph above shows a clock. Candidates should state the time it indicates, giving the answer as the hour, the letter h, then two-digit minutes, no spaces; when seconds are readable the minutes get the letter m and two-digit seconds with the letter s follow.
7h51m16s
